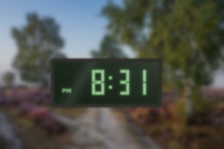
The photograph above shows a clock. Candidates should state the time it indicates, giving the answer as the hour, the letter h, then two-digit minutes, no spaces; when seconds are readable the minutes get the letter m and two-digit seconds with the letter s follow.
8h31
